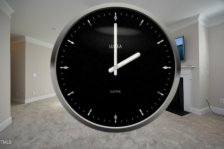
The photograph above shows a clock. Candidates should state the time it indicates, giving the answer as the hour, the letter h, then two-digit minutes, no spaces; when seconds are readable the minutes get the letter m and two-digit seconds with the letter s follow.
2h00
